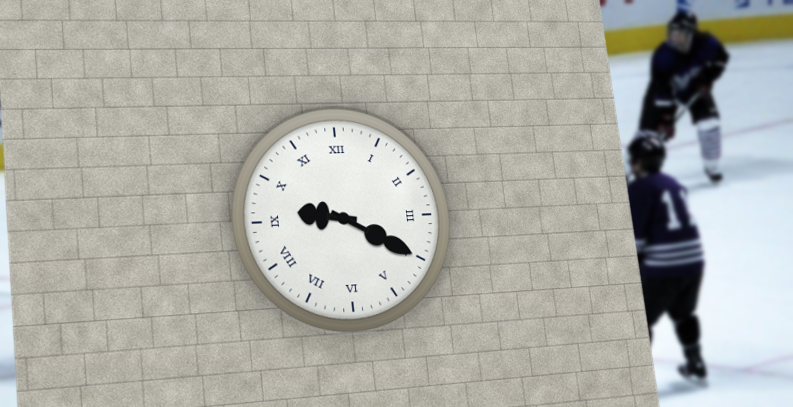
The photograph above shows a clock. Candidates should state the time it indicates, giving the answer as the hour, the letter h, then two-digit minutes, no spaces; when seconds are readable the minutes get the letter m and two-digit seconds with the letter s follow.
9h20
